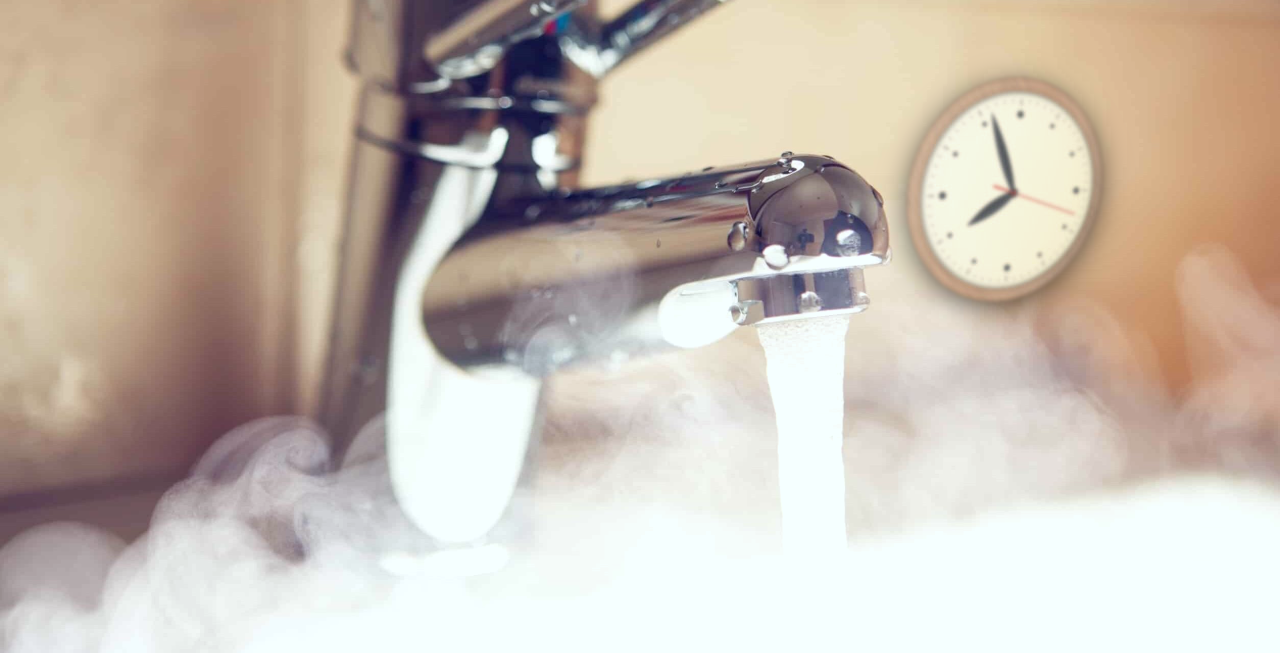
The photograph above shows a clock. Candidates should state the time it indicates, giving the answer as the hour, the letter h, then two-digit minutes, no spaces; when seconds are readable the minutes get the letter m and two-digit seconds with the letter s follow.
7h56m18s
